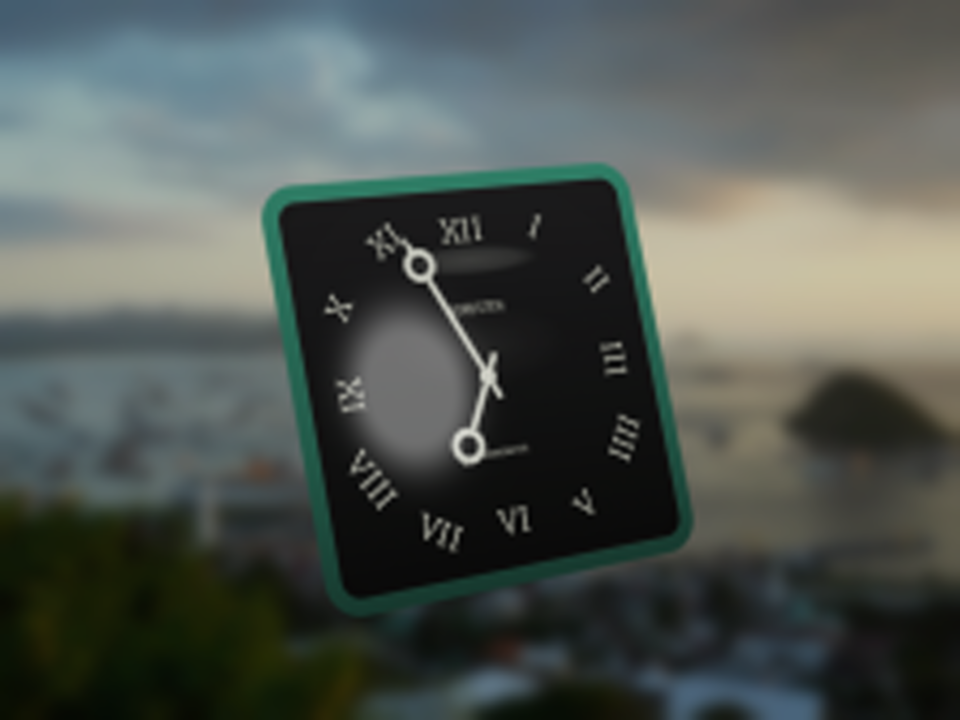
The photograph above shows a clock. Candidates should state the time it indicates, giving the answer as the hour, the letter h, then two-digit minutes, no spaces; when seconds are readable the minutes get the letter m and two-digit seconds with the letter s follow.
6h56
